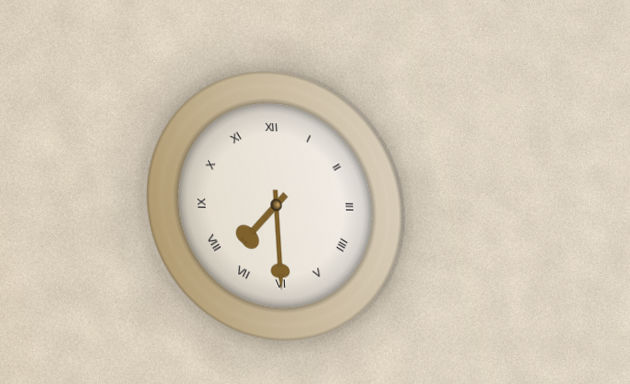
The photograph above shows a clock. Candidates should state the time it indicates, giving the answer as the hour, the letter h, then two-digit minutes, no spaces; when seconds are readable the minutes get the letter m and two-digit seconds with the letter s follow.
7h30
